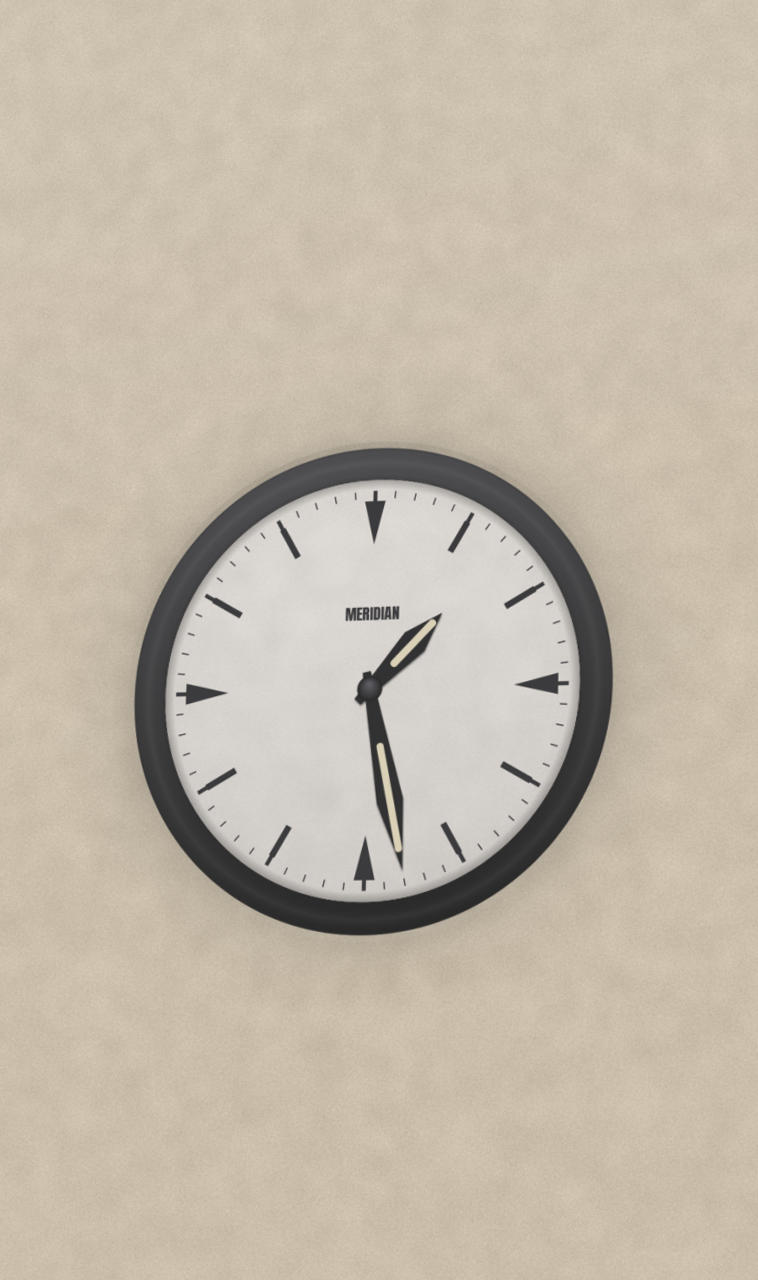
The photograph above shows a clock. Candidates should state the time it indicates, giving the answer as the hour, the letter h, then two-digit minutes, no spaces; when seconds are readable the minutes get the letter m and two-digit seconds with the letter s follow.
1h28
